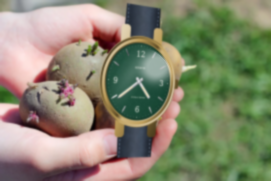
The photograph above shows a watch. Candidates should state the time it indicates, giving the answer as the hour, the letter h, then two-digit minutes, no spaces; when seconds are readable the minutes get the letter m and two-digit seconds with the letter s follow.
4h39
